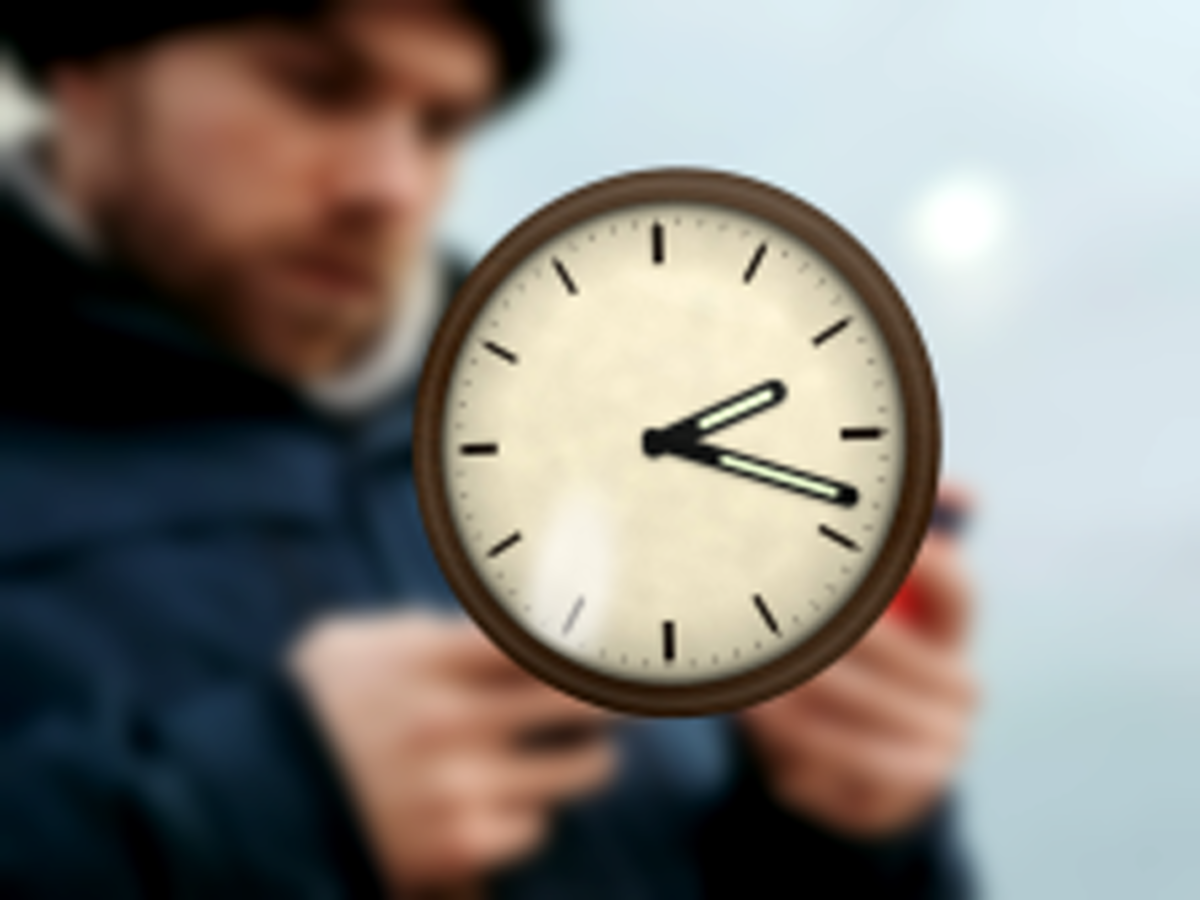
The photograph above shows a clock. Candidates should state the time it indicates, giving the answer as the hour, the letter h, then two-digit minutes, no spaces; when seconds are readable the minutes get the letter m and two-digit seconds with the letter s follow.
2h18
